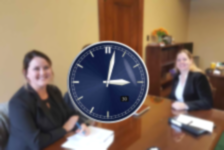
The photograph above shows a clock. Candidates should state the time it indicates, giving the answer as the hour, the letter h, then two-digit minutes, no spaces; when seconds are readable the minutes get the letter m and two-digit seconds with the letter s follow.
3h02
